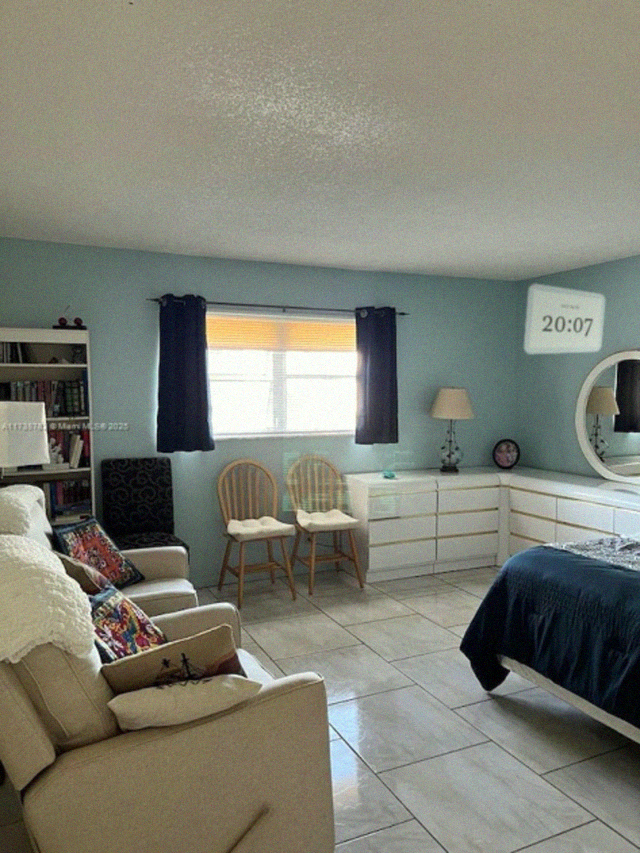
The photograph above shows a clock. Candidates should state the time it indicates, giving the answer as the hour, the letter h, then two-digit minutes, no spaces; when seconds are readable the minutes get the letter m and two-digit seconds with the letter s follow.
20h07
